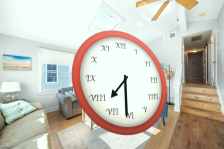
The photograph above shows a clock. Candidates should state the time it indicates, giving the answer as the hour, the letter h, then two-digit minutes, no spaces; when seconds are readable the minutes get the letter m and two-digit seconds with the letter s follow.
7h31
